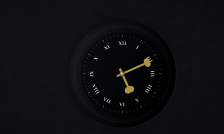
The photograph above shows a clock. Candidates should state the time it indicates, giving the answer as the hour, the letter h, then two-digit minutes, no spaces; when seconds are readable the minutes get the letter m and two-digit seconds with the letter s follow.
5h11
